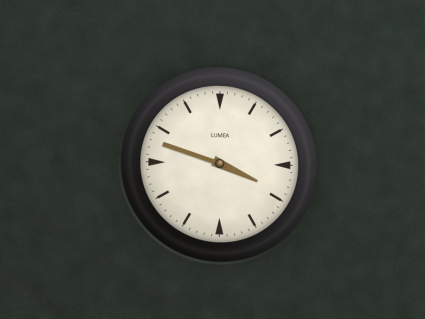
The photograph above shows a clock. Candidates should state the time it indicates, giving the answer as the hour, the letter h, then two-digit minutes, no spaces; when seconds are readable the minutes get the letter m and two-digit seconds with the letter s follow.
3h48
